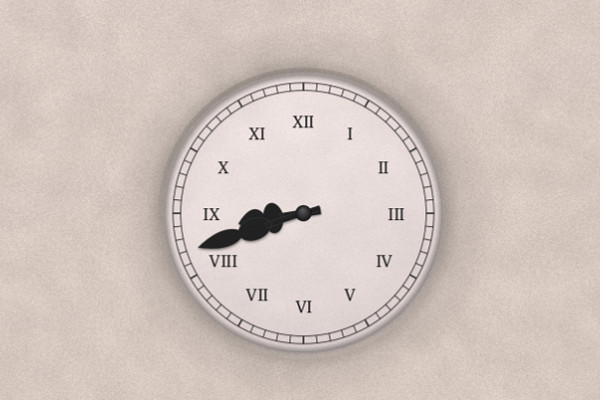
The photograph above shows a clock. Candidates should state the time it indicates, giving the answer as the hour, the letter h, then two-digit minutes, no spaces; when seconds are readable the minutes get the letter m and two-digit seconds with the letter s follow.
8h42
